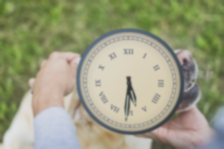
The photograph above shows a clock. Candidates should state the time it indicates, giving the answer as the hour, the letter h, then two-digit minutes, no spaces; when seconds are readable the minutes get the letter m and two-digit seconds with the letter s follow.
5h31
